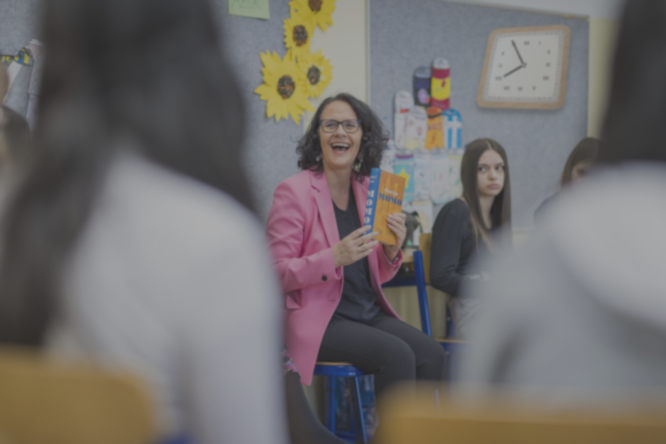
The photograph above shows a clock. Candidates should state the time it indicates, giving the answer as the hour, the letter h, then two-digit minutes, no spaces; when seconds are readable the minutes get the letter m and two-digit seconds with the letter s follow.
7h55
